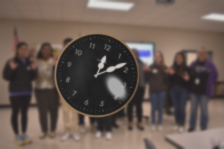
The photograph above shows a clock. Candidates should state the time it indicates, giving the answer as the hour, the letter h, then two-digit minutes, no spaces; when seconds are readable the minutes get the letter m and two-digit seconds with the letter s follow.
12h08
